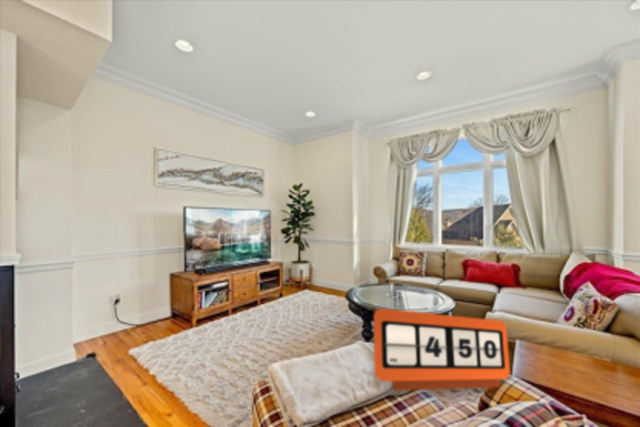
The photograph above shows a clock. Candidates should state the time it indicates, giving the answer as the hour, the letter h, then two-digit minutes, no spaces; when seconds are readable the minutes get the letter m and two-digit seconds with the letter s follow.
4h50
